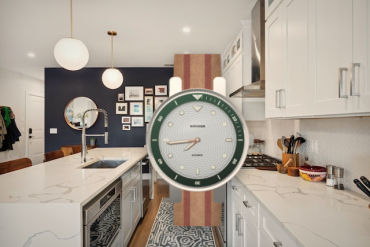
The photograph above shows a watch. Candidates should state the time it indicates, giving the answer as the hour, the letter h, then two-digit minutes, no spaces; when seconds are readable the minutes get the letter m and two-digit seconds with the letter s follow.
7h44
